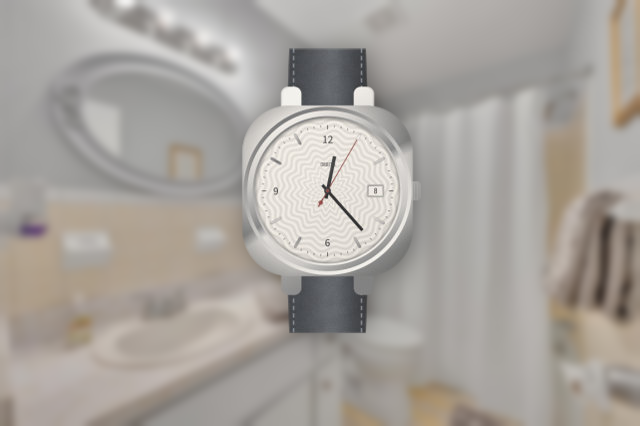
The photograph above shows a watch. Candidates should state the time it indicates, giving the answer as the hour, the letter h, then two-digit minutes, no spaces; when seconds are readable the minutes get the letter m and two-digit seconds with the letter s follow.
12h23m05s
